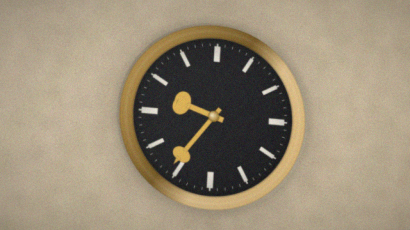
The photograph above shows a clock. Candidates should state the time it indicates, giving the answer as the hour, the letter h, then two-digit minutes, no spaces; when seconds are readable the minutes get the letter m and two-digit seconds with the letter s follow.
9h36
